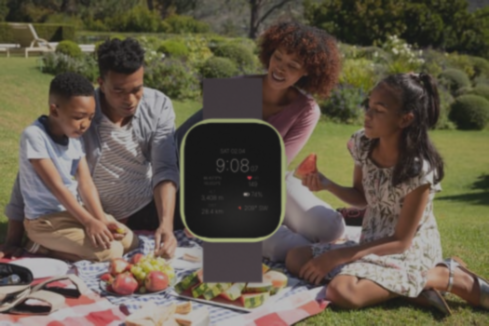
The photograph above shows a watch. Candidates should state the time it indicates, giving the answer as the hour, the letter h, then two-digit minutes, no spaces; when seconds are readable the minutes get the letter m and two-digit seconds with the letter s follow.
9h08
